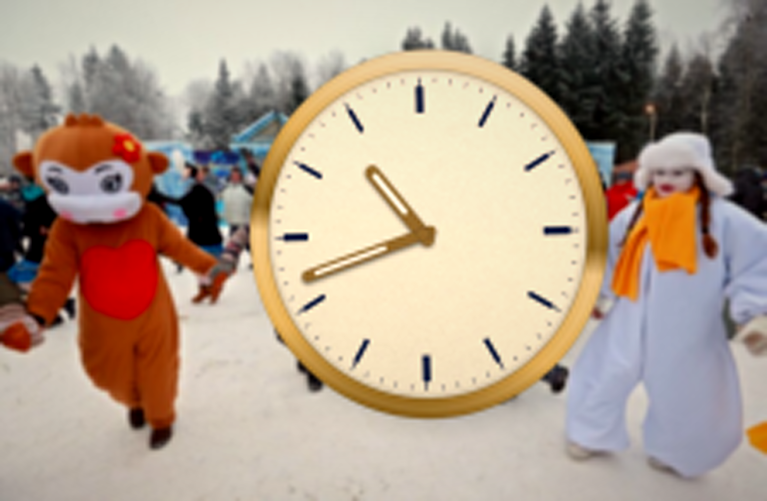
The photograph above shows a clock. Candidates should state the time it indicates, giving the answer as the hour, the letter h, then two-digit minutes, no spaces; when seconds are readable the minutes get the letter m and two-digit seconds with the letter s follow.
10h42
